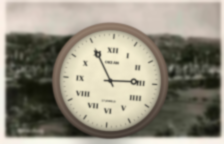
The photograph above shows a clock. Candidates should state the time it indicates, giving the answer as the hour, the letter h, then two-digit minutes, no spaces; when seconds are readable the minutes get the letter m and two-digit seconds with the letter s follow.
2h55
